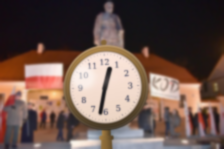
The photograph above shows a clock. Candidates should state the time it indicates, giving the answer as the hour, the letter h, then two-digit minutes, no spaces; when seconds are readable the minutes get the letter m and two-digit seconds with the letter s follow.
12h32
